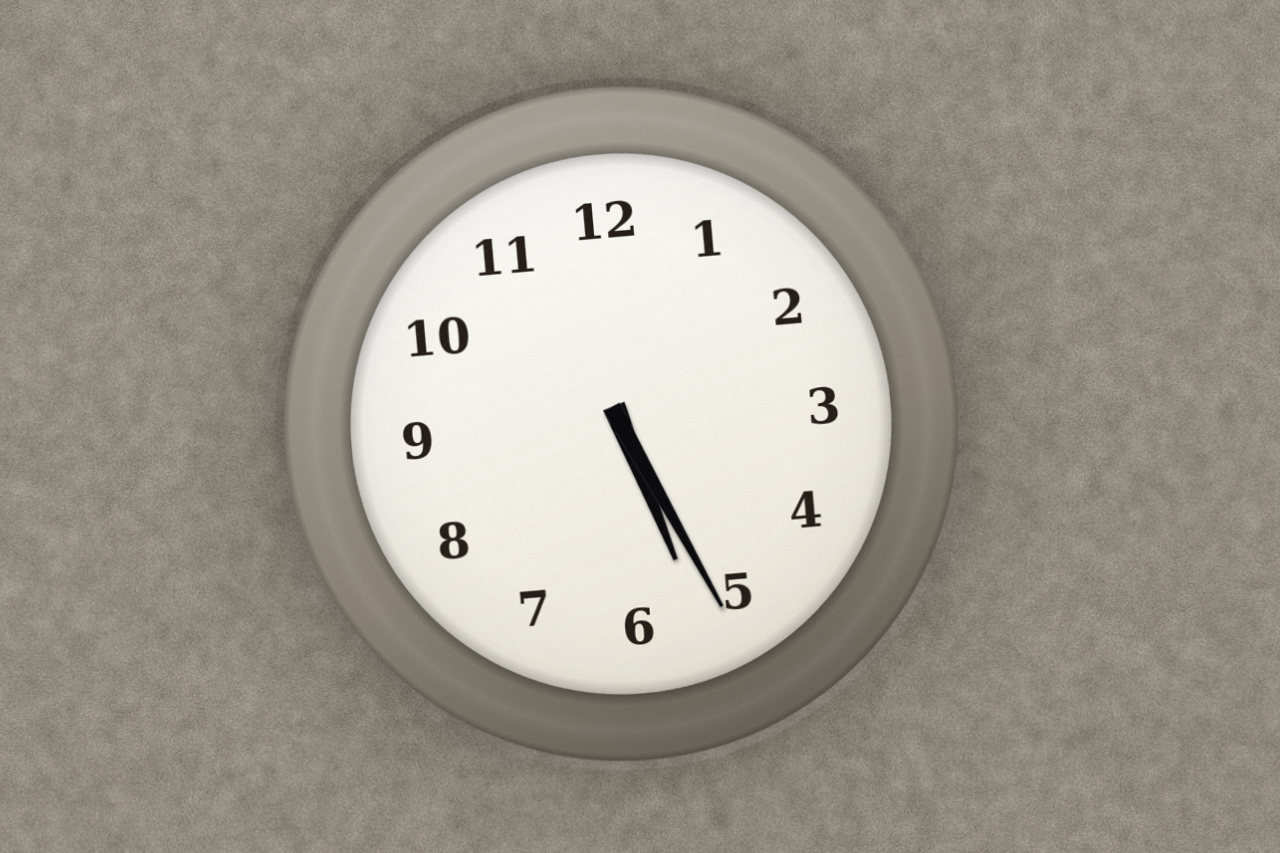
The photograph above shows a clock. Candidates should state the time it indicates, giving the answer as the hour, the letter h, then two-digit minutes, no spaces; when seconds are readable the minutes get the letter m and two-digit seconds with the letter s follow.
5h26
